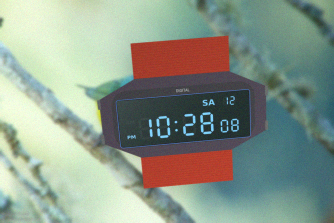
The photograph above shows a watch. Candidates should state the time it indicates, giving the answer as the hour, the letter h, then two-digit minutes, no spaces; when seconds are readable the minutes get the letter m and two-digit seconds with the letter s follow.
10h28m08s
